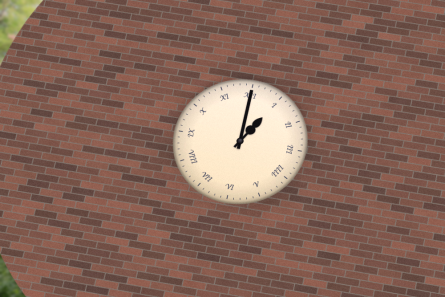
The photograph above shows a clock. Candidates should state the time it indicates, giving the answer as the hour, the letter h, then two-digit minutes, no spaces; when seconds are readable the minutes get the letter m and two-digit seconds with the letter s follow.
1h00
